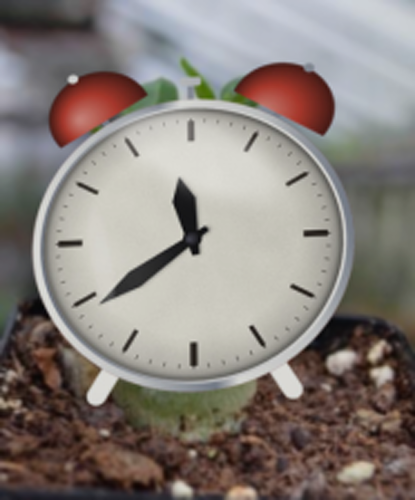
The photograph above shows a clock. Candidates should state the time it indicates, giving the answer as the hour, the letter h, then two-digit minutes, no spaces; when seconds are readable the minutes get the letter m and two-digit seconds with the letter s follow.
11h39
